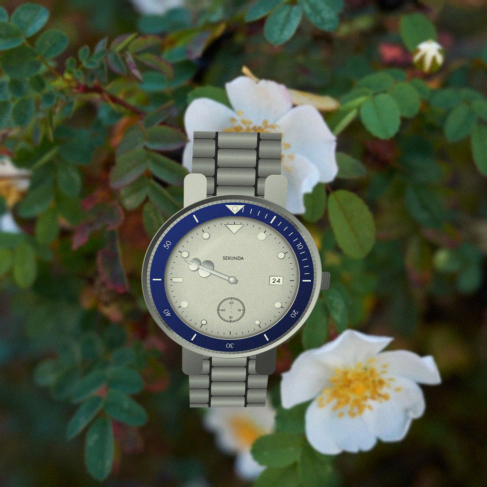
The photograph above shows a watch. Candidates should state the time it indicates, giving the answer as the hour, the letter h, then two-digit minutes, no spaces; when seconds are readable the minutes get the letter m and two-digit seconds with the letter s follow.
9h49
